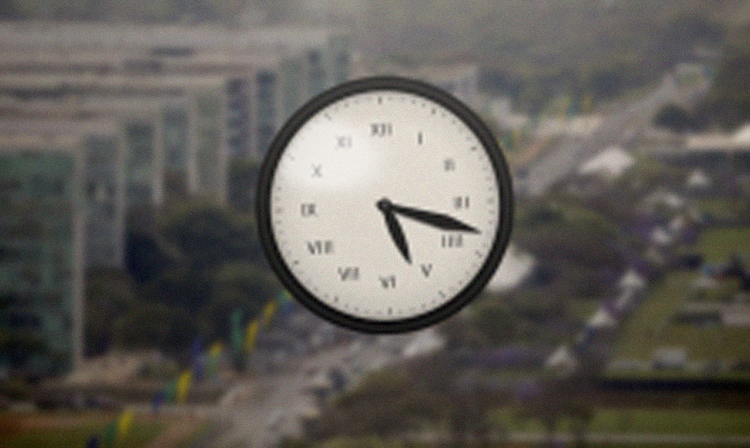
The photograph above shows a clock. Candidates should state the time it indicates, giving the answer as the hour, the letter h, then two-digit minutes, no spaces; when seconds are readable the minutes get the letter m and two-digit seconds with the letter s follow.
5h18
